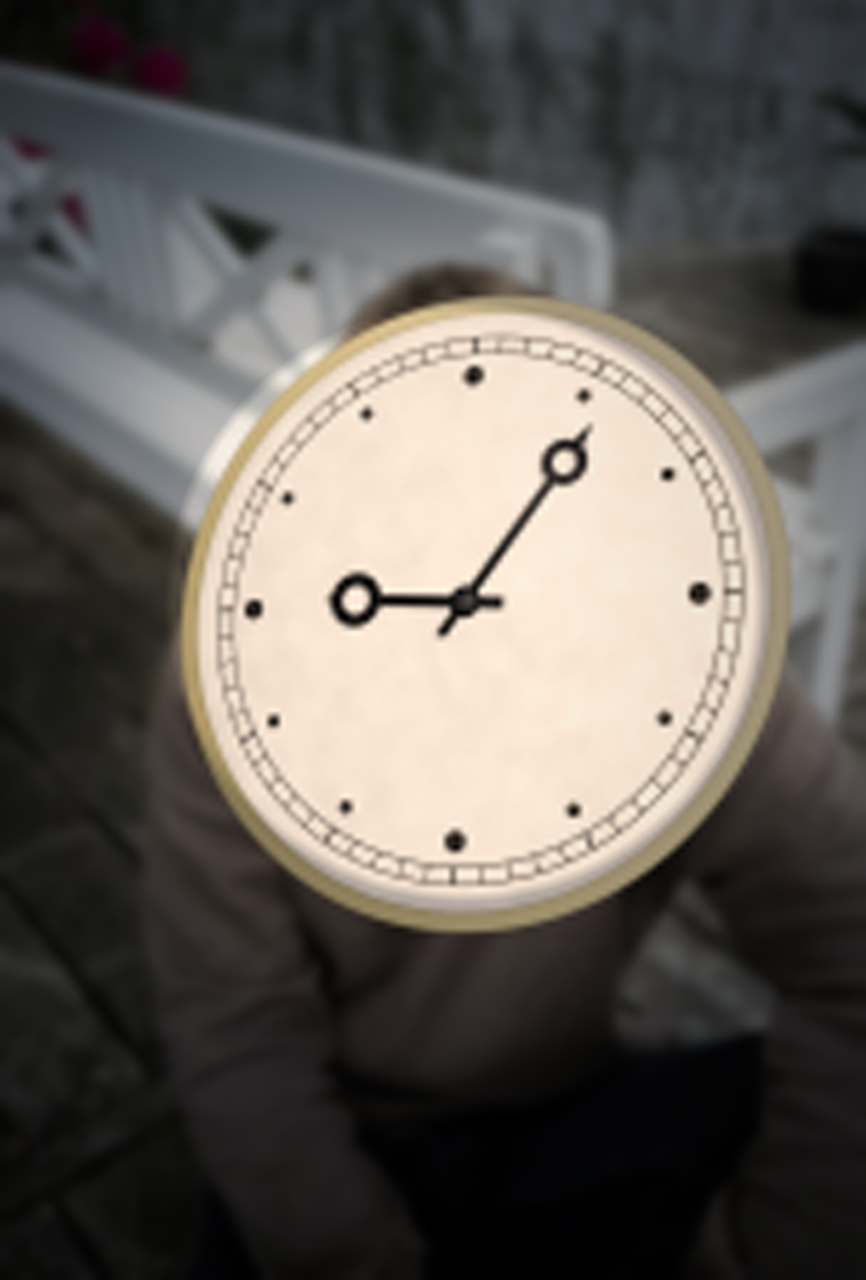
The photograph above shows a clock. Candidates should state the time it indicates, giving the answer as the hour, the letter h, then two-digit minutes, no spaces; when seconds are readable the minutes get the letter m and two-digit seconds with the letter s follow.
9h06
